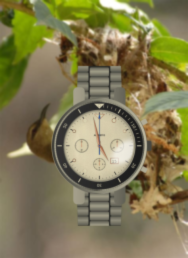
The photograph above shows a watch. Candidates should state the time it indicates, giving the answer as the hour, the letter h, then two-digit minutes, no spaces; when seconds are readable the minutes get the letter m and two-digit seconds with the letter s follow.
4h58
